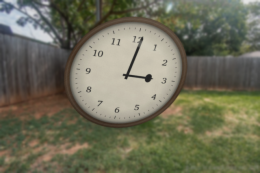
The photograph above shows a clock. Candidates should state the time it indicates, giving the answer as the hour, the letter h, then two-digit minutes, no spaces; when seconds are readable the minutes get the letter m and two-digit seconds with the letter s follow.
3h01
